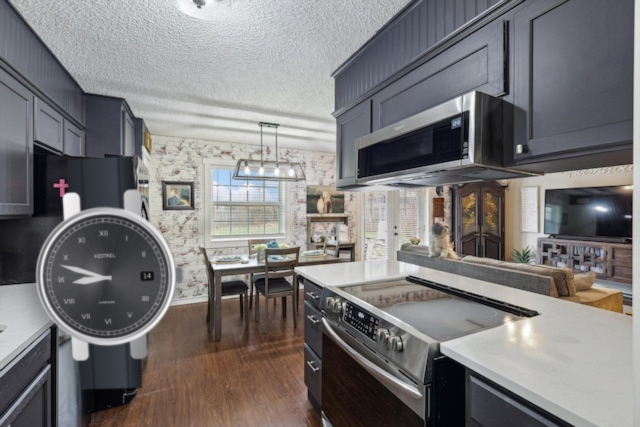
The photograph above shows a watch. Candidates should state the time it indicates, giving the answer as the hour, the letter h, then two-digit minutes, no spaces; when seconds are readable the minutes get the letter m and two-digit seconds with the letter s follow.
8h48
